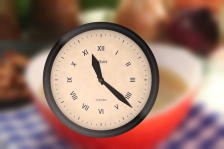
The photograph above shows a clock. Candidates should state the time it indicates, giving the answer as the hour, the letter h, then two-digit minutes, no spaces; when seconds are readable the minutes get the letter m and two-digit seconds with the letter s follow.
11h22
